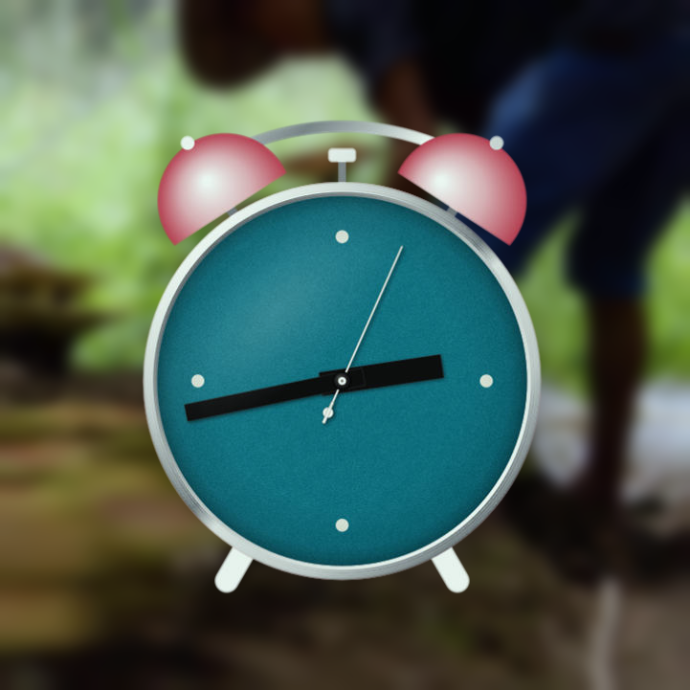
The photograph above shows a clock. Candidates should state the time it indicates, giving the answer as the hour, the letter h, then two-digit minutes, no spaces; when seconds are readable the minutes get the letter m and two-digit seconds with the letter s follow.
2h43m04s
